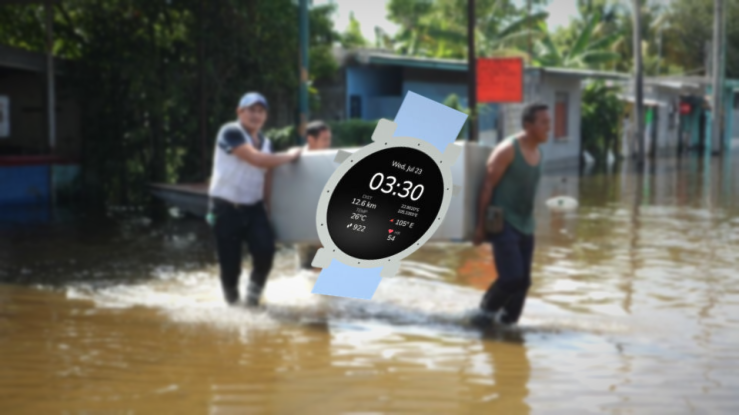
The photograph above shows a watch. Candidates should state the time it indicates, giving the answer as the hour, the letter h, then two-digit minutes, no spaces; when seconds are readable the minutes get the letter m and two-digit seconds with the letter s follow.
3h30
